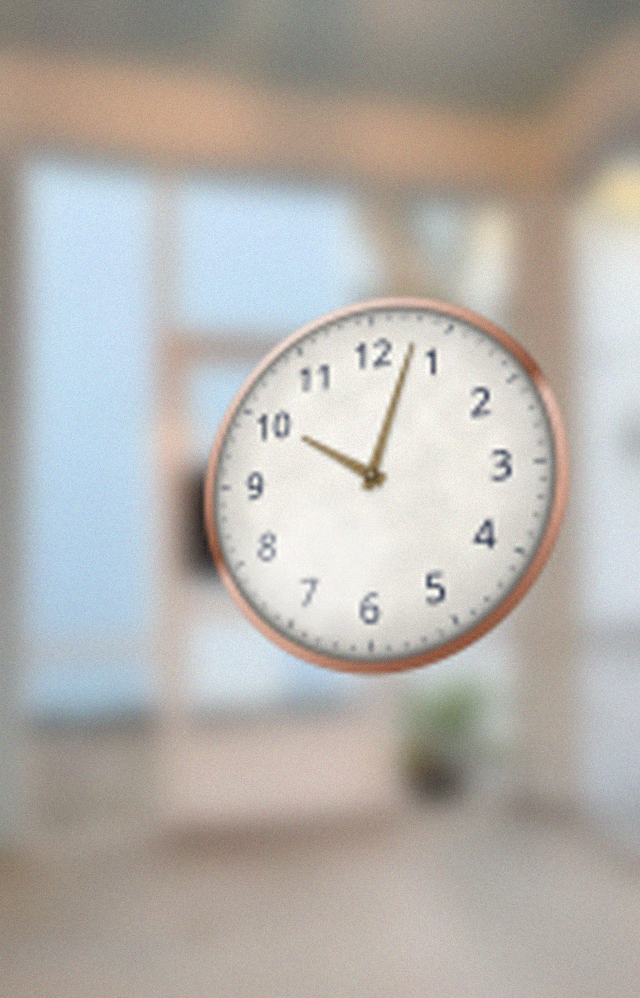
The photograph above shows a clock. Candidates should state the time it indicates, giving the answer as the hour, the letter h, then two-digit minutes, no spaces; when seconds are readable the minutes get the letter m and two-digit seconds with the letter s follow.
10h03
